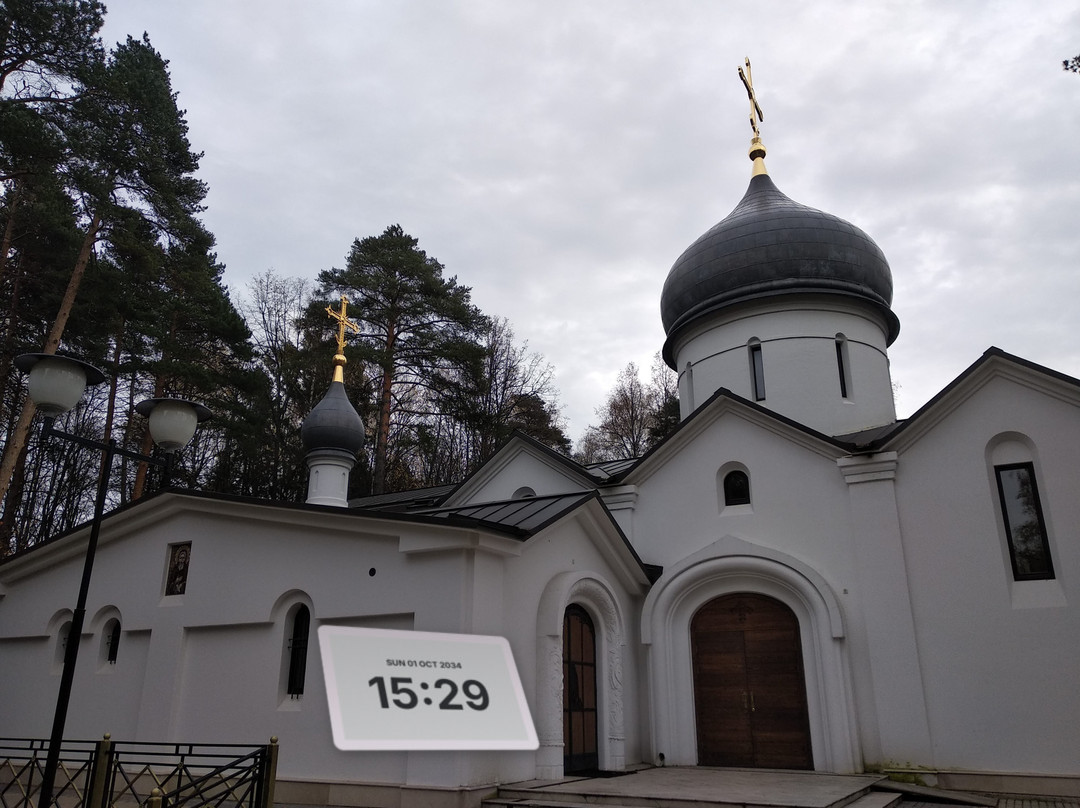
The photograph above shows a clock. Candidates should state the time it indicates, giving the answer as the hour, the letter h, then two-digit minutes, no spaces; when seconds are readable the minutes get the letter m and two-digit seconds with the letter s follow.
15h29
